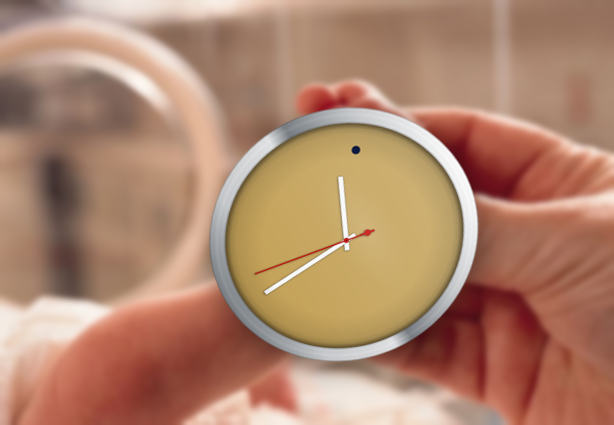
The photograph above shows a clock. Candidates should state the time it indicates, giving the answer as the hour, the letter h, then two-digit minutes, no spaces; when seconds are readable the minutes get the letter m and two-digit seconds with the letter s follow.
11h38m41s
